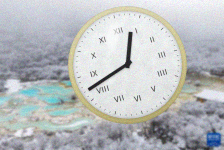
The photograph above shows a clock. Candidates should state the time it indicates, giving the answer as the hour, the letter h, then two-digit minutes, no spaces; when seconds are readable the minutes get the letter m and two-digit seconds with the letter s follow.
12h42
